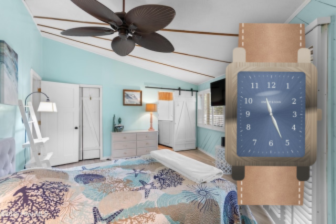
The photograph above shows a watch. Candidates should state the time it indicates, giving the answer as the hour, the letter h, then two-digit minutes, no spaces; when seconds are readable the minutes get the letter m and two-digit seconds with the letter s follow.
11h26
